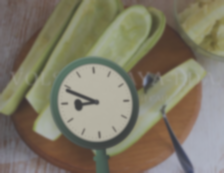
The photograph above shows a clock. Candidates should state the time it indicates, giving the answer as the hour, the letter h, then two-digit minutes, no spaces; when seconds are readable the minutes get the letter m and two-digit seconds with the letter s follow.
8h49
